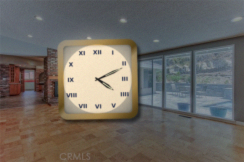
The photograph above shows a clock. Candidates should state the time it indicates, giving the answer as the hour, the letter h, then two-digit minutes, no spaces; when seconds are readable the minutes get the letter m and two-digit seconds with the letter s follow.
4h11
